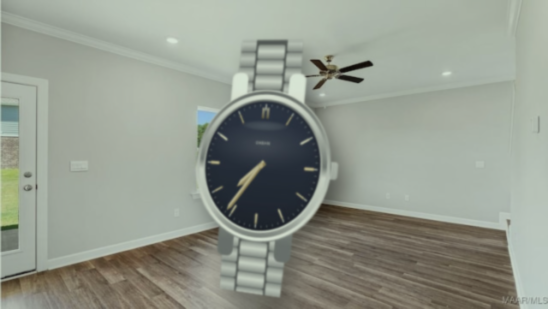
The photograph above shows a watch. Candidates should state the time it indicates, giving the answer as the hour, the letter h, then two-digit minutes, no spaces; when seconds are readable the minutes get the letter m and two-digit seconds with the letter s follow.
7h36
